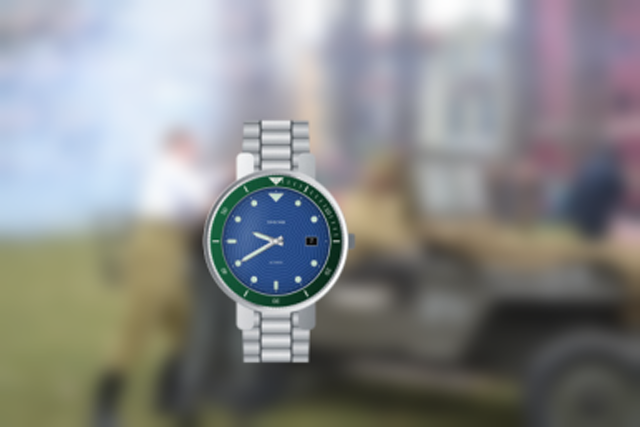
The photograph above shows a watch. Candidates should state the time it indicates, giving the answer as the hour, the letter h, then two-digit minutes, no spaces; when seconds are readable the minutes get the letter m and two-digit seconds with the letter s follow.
9h40
